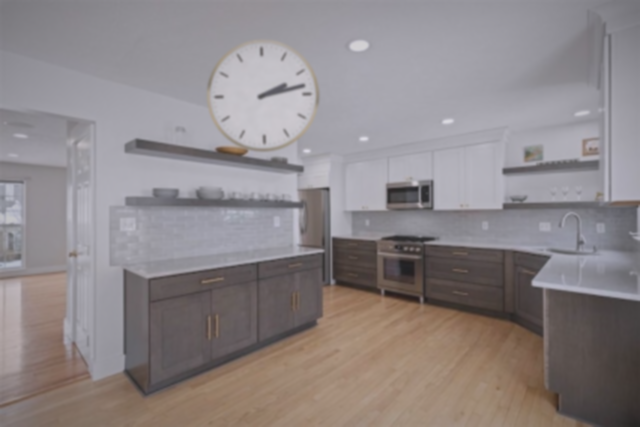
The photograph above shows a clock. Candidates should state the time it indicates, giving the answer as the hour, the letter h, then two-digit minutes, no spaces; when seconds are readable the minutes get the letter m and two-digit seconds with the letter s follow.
2h13
